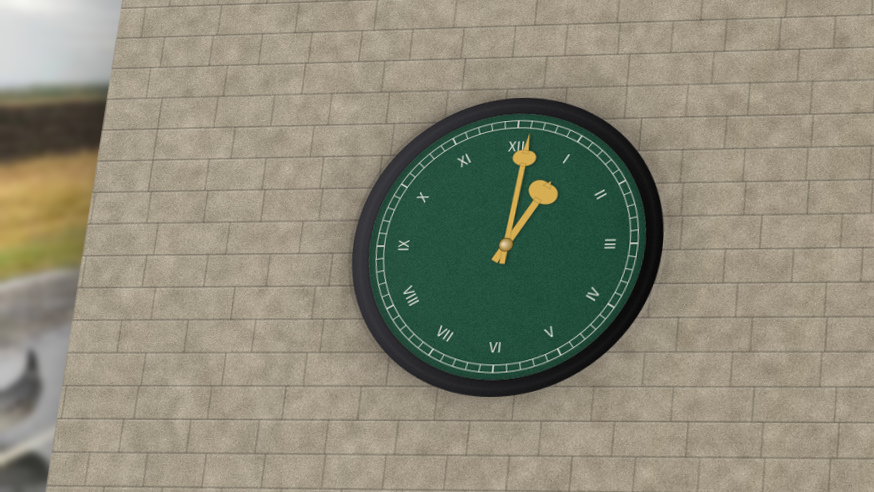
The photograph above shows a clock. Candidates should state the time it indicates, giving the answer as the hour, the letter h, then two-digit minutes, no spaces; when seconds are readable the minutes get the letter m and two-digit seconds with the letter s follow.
1h01
